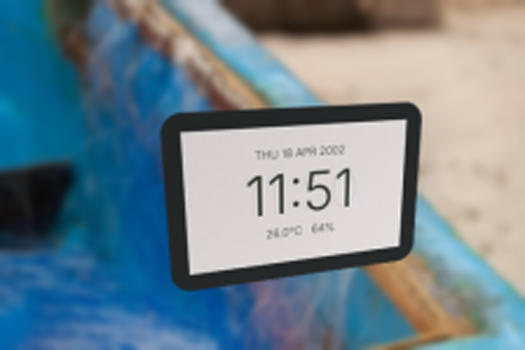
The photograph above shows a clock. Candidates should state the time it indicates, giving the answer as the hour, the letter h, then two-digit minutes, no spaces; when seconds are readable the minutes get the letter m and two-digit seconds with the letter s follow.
11h51
